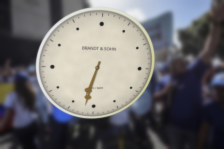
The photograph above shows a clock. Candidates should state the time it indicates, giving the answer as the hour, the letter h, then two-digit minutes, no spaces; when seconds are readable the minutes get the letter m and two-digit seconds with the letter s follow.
6h32
